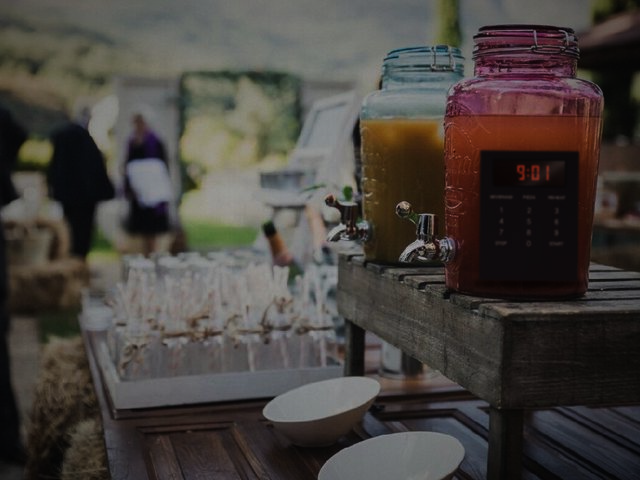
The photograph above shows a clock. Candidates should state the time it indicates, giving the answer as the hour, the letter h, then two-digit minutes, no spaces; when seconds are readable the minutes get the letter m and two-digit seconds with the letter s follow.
9h01
